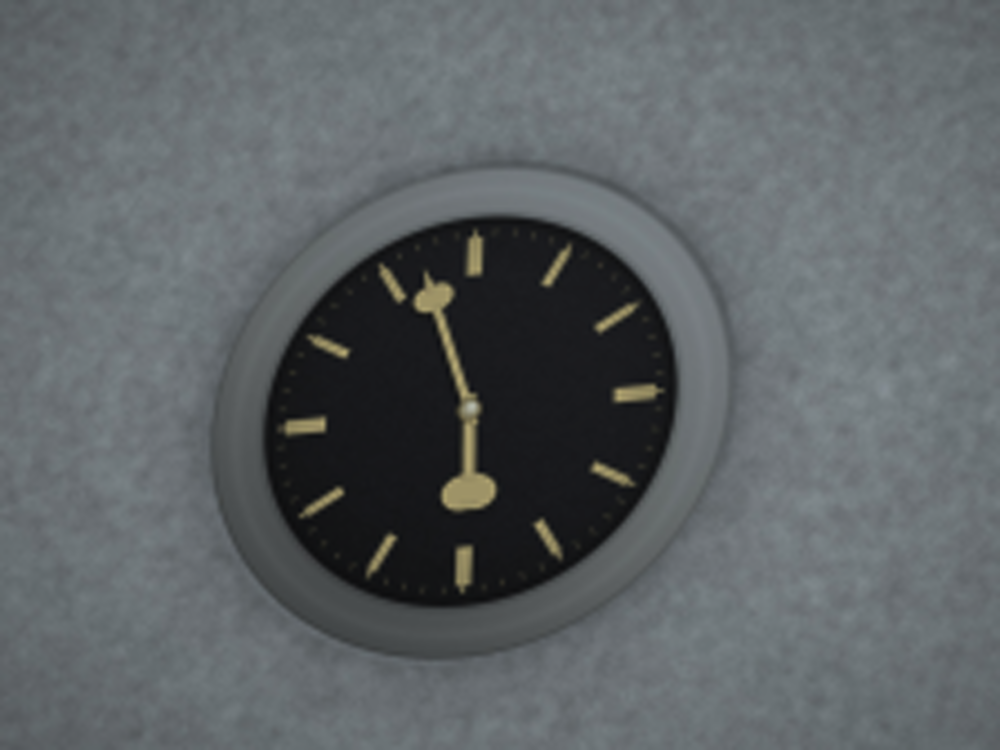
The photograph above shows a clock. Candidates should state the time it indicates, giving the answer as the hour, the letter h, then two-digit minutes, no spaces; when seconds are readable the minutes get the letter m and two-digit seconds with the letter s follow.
5h57
